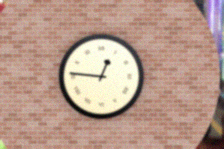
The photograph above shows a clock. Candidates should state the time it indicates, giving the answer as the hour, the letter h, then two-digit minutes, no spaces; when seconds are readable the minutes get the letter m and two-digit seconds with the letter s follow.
12h46
